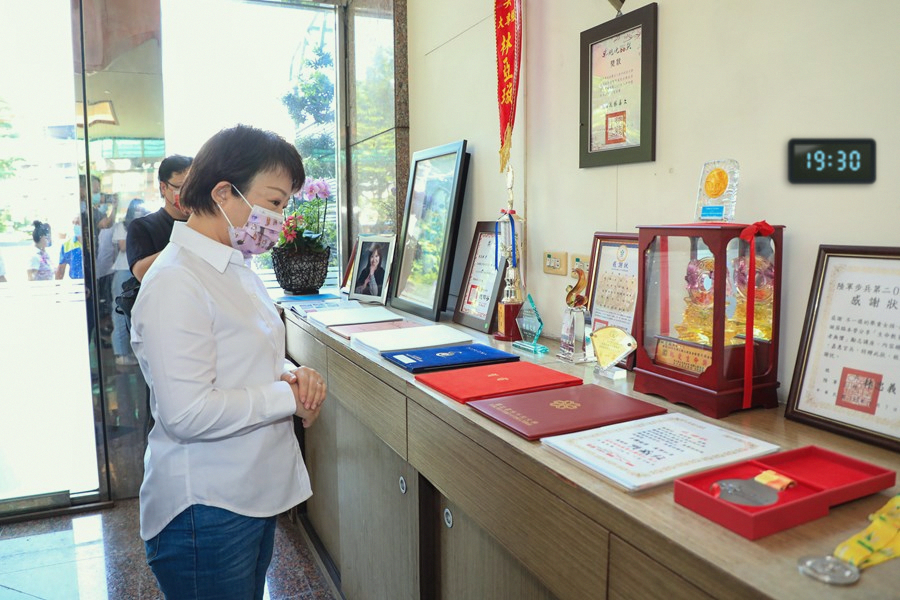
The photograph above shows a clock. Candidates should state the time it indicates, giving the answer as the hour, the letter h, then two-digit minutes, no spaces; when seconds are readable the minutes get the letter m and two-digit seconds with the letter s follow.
19h30
